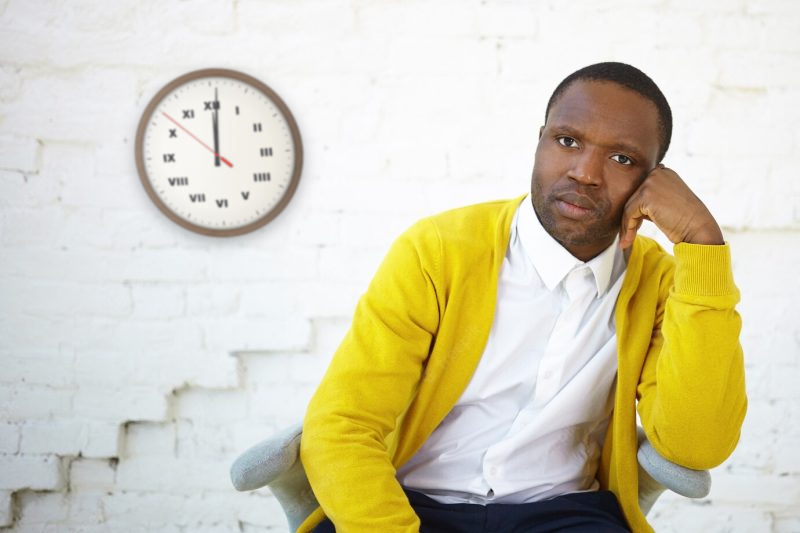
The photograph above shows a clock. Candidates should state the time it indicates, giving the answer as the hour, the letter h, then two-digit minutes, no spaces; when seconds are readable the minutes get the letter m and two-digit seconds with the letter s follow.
12h00m52s
